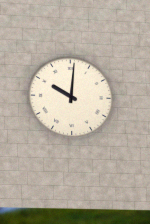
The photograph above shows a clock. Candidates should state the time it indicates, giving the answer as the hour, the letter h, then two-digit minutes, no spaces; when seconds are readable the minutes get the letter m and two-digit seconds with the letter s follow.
10h01
